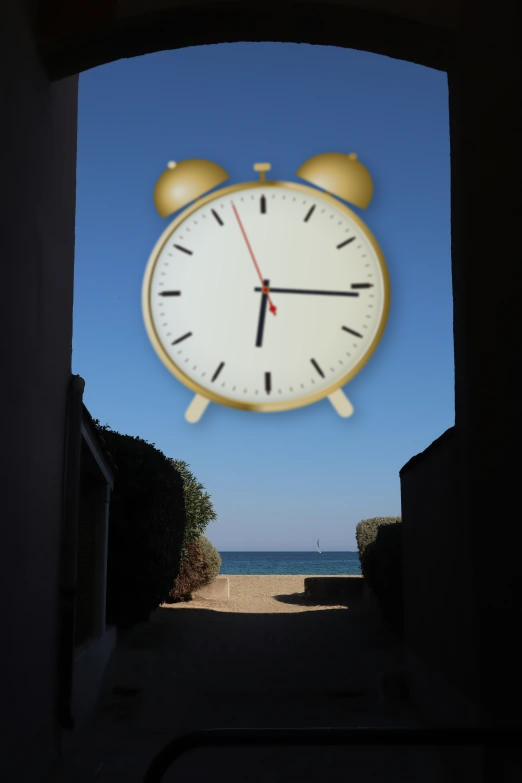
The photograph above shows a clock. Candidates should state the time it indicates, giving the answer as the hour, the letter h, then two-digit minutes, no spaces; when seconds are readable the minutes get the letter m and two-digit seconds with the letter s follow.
6h15m57s
